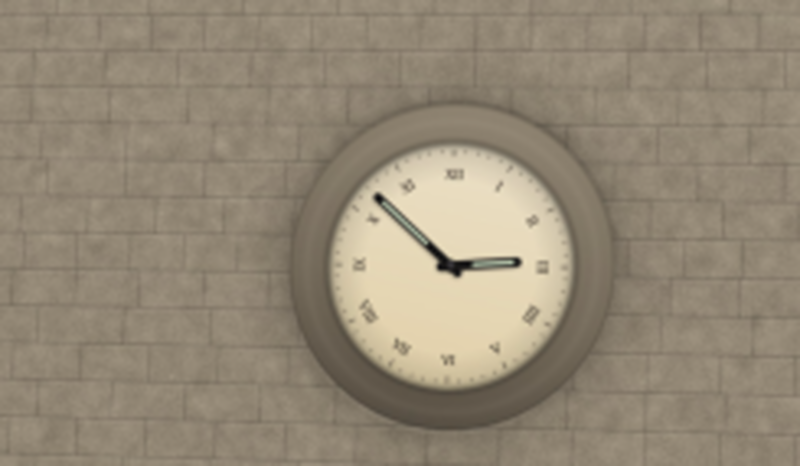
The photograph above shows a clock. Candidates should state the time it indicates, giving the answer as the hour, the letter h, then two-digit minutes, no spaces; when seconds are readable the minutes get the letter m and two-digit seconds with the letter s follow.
2h52
